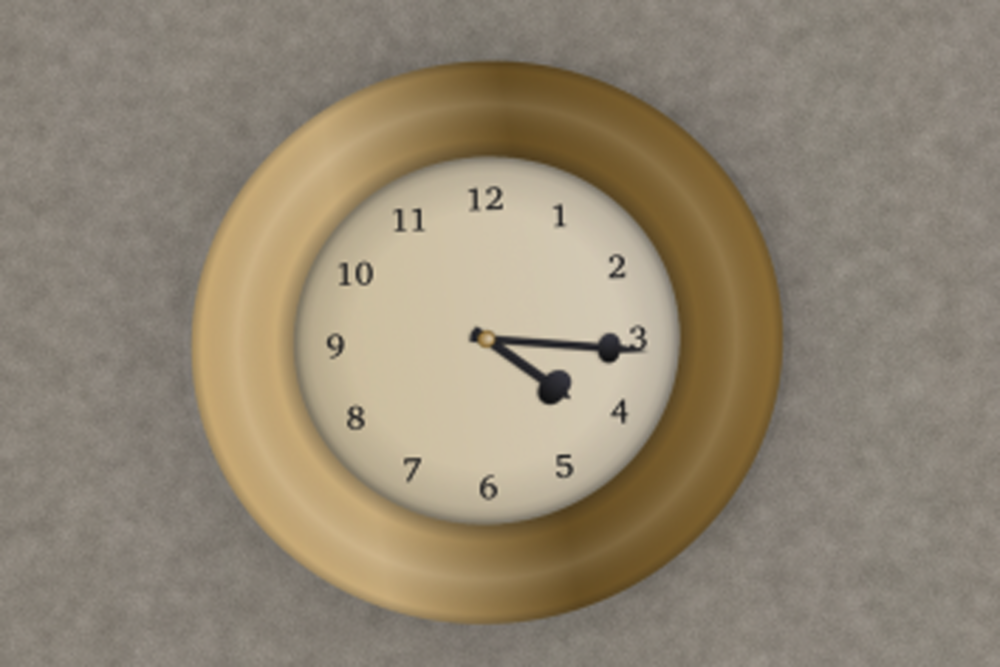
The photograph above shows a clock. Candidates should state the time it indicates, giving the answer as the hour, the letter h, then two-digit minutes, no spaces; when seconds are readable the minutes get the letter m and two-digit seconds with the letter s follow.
4h16
